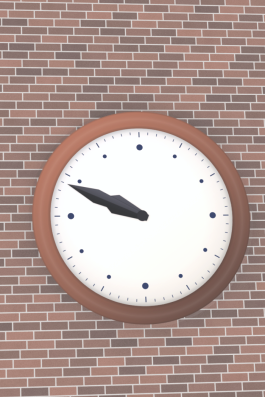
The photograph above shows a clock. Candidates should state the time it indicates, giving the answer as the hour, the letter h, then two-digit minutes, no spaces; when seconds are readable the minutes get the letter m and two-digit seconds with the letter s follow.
9h49
